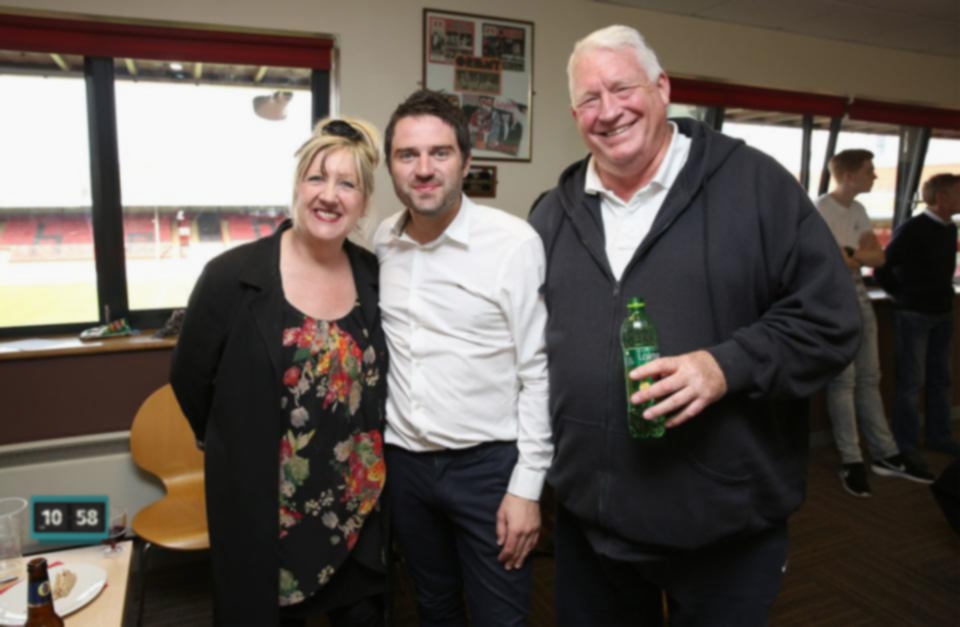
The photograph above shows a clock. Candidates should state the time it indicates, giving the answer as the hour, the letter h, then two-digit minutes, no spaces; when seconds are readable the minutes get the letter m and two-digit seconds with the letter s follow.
10h58
